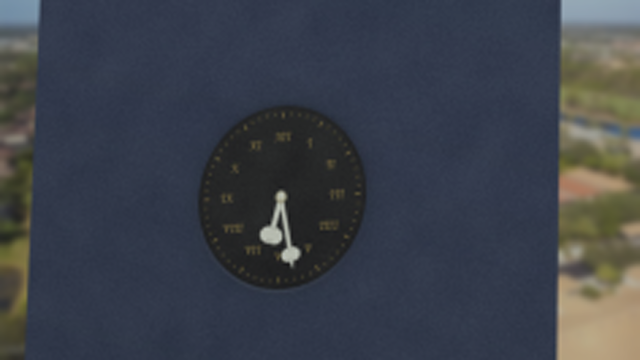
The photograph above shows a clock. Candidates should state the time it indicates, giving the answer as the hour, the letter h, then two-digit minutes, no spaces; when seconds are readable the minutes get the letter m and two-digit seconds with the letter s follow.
6h28
